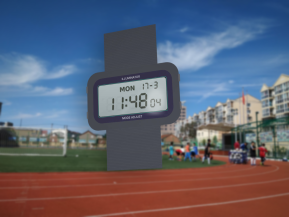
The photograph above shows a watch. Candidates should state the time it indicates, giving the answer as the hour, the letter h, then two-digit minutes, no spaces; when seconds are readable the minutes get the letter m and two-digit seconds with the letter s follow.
11h48m04s
